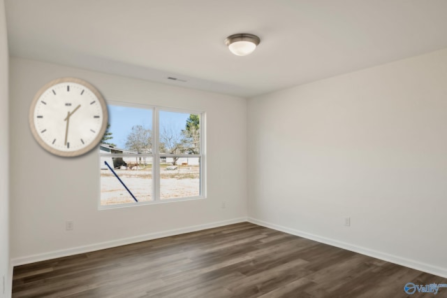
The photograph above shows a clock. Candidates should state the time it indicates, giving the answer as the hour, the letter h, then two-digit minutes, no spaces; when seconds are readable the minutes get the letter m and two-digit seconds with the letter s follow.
1h31
